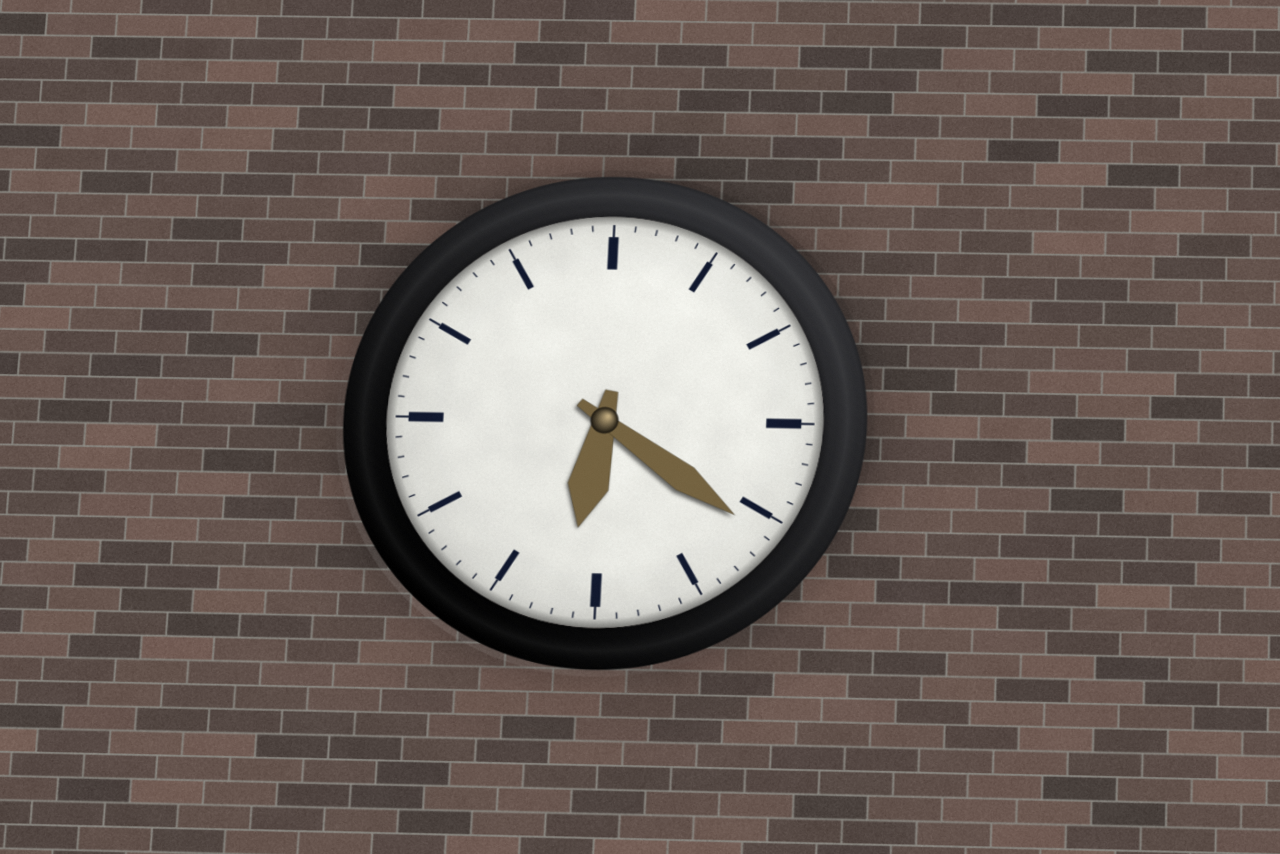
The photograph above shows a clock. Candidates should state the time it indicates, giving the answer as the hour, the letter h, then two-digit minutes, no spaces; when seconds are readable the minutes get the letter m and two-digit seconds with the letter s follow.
6h21
